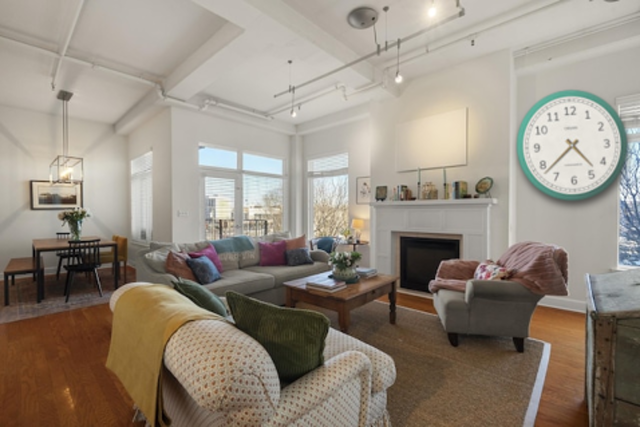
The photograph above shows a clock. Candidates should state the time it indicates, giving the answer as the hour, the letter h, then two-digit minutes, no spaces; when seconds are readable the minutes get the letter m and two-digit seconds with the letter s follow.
4h38
